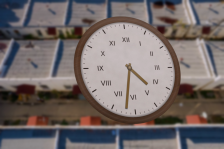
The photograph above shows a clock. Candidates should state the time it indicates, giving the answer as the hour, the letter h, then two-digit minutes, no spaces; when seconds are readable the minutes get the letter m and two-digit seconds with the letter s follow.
4h32
